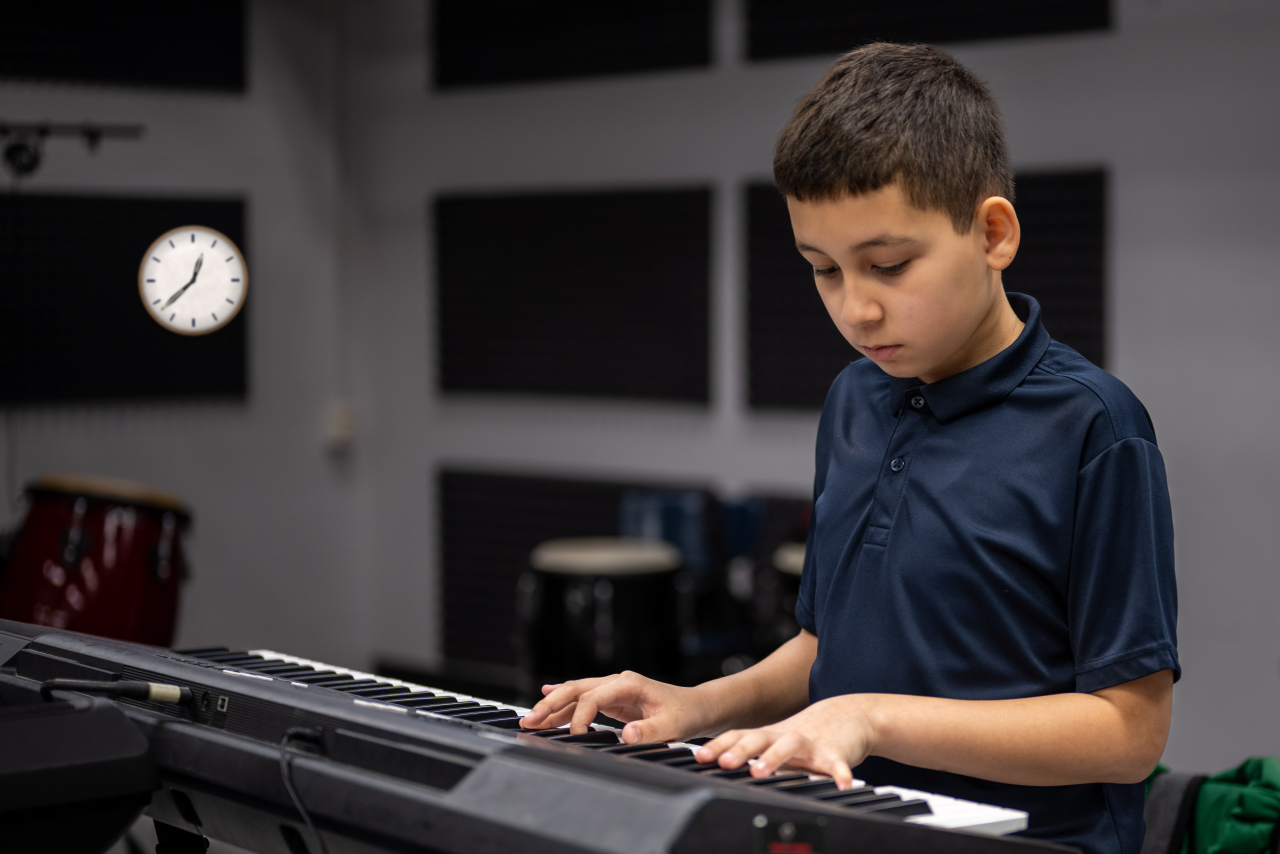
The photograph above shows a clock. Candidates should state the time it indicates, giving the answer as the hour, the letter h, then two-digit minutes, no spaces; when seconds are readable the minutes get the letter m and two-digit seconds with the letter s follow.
12h38
